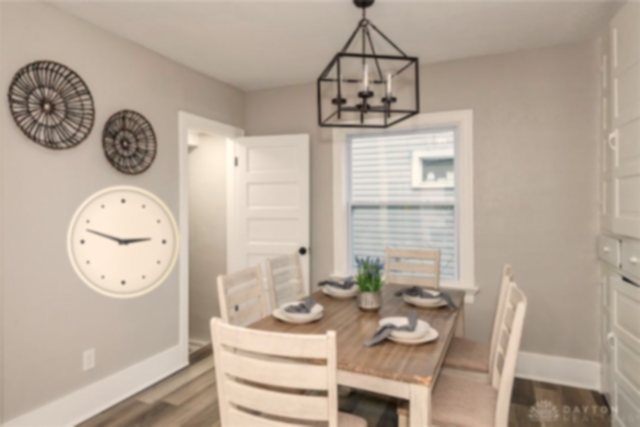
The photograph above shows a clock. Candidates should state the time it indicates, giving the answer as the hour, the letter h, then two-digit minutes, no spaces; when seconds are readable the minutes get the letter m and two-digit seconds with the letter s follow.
2h48
